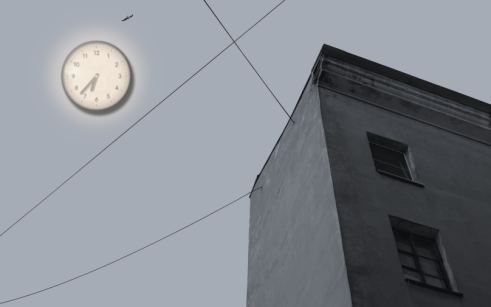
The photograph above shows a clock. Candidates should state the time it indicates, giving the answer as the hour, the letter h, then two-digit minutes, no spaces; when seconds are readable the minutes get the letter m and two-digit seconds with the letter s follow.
6h37
